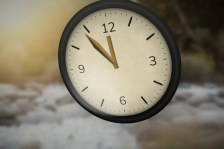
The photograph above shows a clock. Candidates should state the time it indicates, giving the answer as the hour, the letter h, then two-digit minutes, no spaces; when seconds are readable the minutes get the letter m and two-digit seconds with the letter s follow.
11h54
